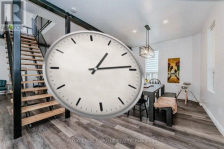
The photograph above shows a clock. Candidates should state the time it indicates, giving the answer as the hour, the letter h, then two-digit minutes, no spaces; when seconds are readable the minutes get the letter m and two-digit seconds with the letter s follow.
1h14
